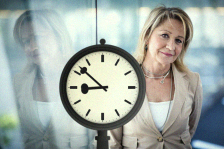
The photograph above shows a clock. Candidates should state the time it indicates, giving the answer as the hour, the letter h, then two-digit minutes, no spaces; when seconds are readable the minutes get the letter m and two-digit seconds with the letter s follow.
8h52
